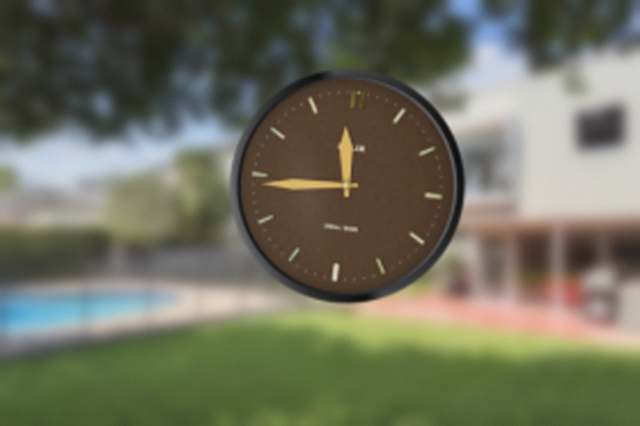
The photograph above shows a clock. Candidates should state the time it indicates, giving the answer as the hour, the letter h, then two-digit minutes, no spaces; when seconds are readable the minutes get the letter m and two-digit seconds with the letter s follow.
11h44
